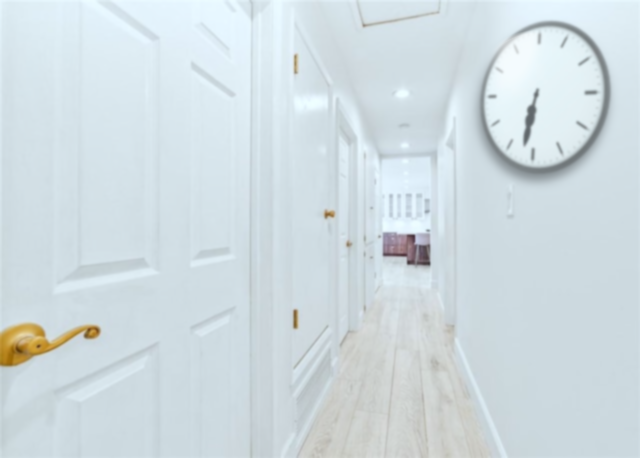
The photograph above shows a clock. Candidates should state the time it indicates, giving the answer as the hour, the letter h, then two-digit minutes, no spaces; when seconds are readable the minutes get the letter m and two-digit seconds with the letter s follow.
6h32
